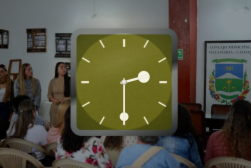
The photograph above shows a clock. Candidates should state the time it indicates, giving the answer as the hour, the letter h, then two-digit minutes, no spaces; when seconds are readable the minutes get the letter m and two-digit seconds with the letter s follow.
2h30
